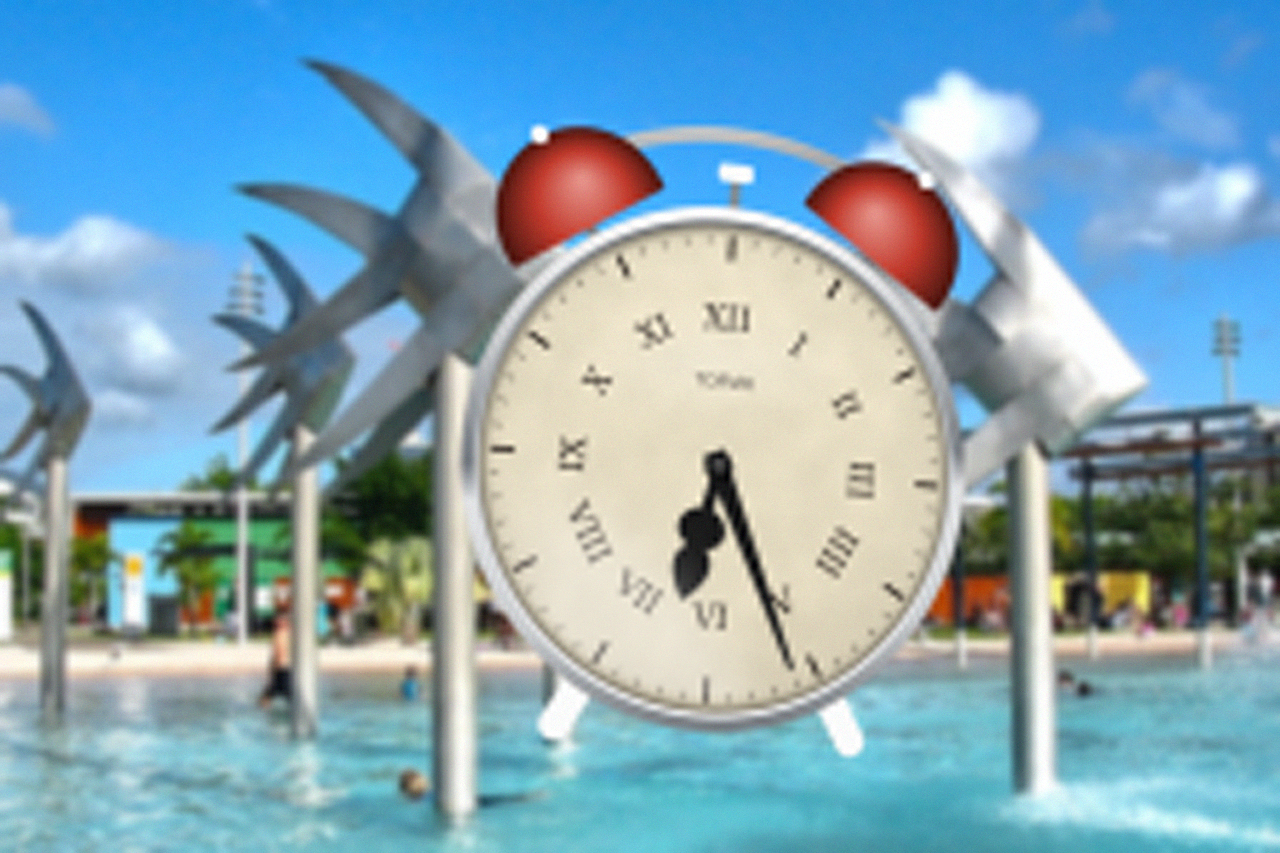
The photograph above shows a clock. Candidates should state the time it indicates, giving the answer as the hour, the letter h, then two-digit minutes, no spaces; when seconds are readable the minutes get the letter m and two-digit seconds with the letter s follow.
6h26
